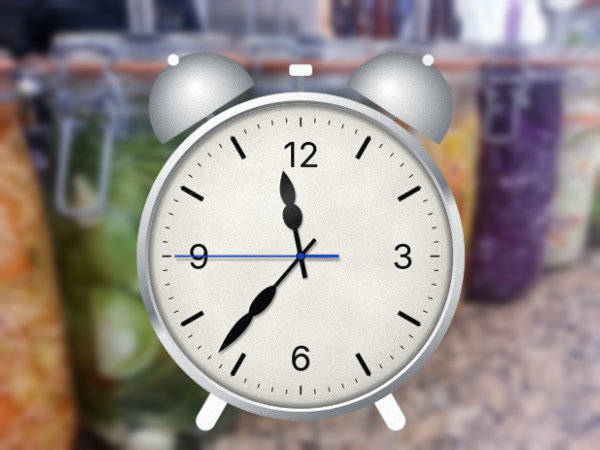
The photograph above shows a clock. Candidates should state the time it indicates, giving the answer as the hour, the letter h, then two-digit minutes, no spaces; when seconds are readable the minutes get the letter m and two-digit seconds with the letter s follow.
11h36m45s
